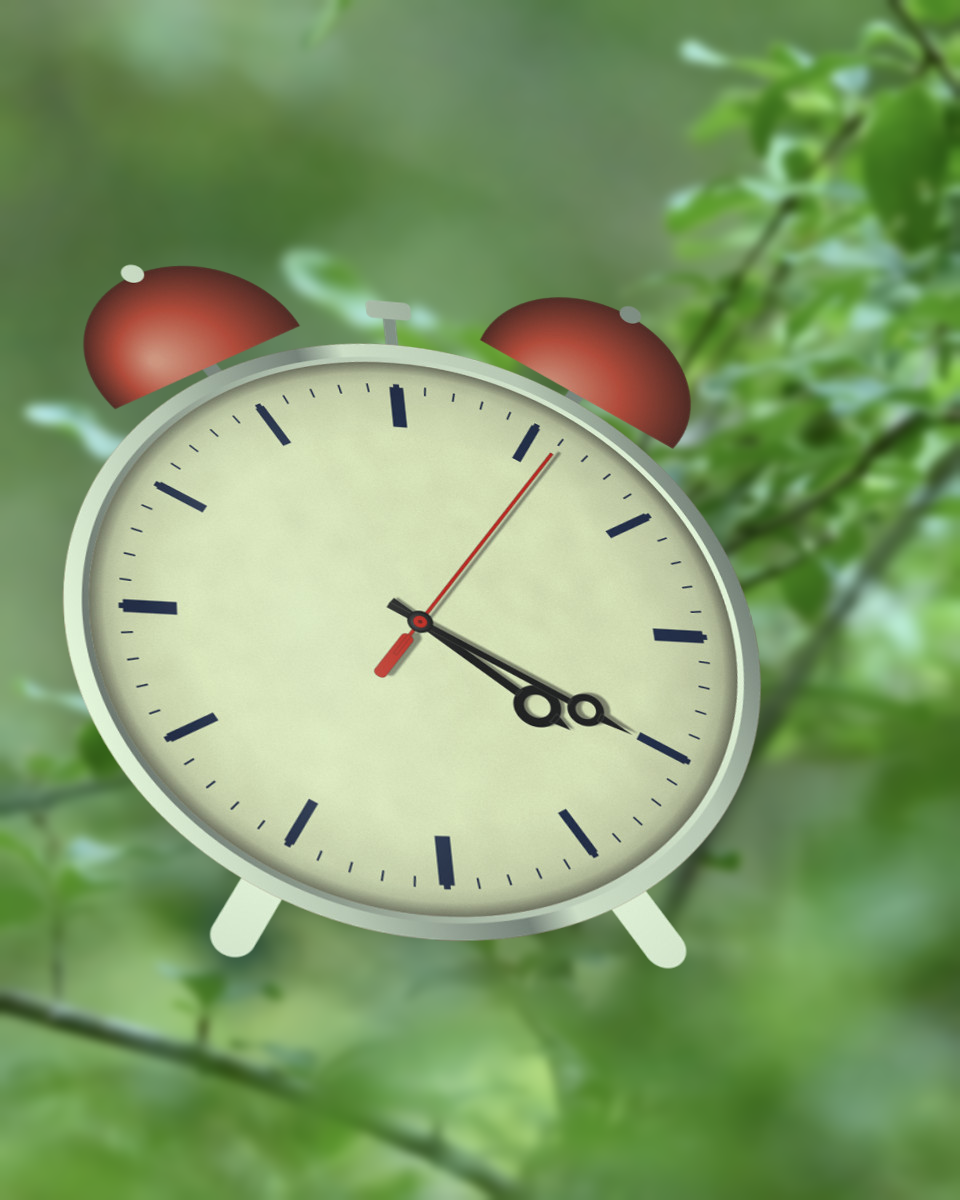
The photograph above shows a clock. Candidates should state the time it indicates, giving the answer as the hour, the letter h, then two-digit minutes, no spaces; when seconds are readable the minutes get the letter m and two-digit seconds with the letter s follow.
4h20m06s
